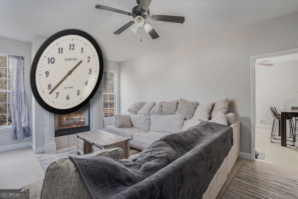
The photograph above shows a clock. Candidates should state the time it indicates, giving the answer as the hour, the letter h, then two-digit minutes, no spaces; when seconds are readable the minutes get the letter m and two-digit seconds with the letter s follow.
1h38
